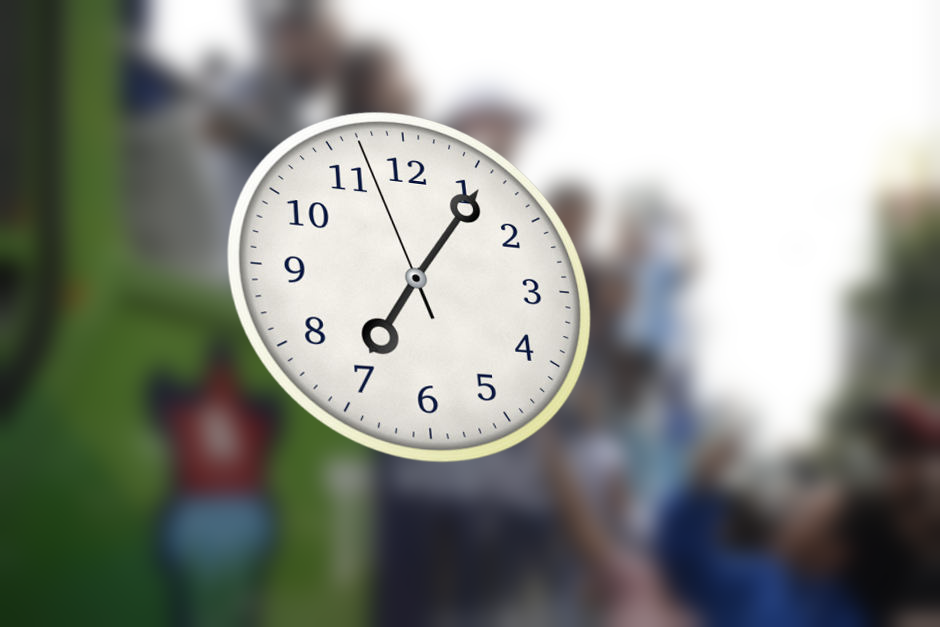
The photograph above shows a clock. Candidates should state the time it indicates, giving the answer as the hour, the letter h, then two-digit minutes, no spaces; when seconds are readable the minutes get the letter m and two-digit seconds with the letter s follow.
7h05m57s
